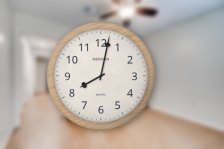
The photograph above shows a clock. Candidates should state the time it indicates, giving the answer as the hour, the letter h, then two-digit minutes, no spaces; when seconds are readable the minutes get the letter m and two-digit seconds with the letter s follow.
8h02
